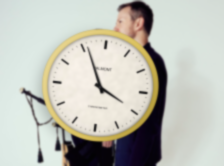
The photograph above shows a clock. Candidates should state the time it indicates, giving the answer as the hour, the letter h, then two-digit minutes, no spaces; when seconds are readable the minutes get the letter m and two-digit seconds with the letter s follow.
3h56
